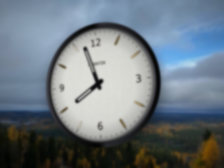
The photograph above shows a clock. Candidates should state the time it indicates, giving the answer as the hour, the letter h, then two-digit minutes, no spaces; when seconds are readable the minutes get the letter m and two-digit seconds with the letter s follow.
7h57
